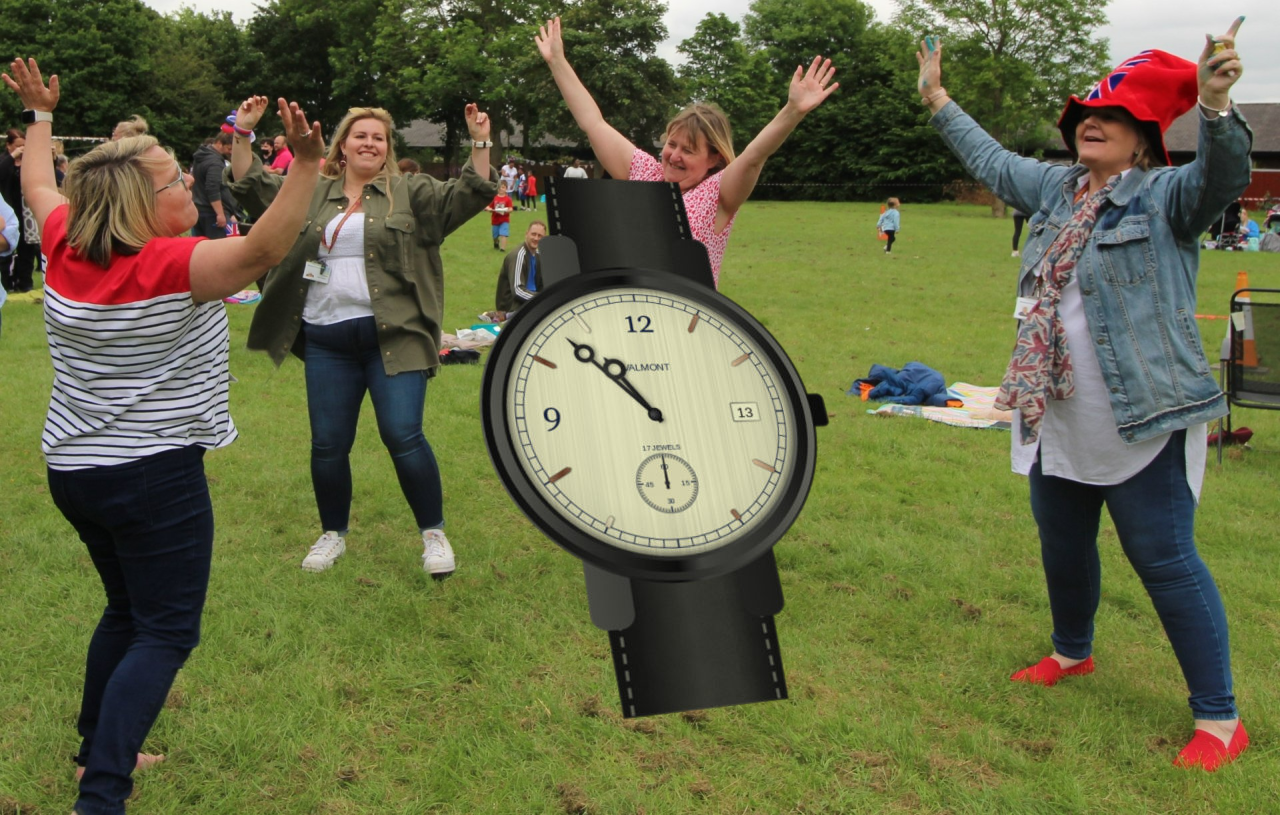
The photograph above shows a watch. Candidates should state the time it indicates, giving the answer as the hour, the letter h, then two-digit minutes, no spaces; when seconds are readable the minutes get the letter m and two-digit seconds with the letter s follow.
10h53
